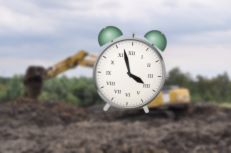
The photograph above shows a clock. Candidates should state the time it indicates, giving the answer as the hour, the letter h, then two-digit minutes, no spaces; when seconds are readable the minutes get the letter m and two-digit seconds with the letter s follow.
3h57
